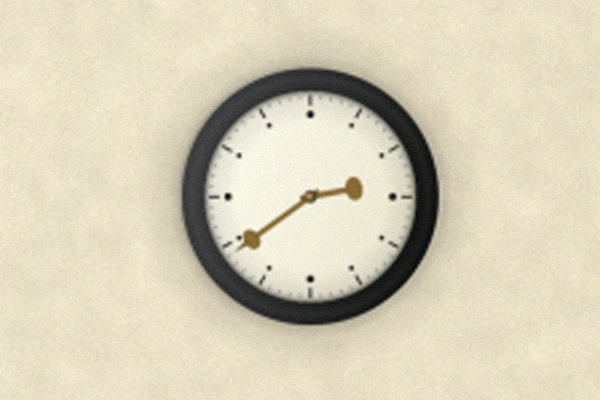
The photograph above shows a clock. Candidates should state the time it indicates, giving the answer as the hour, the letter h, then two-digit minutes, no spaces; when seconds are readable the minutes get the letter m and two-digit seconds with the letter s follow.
2h39
